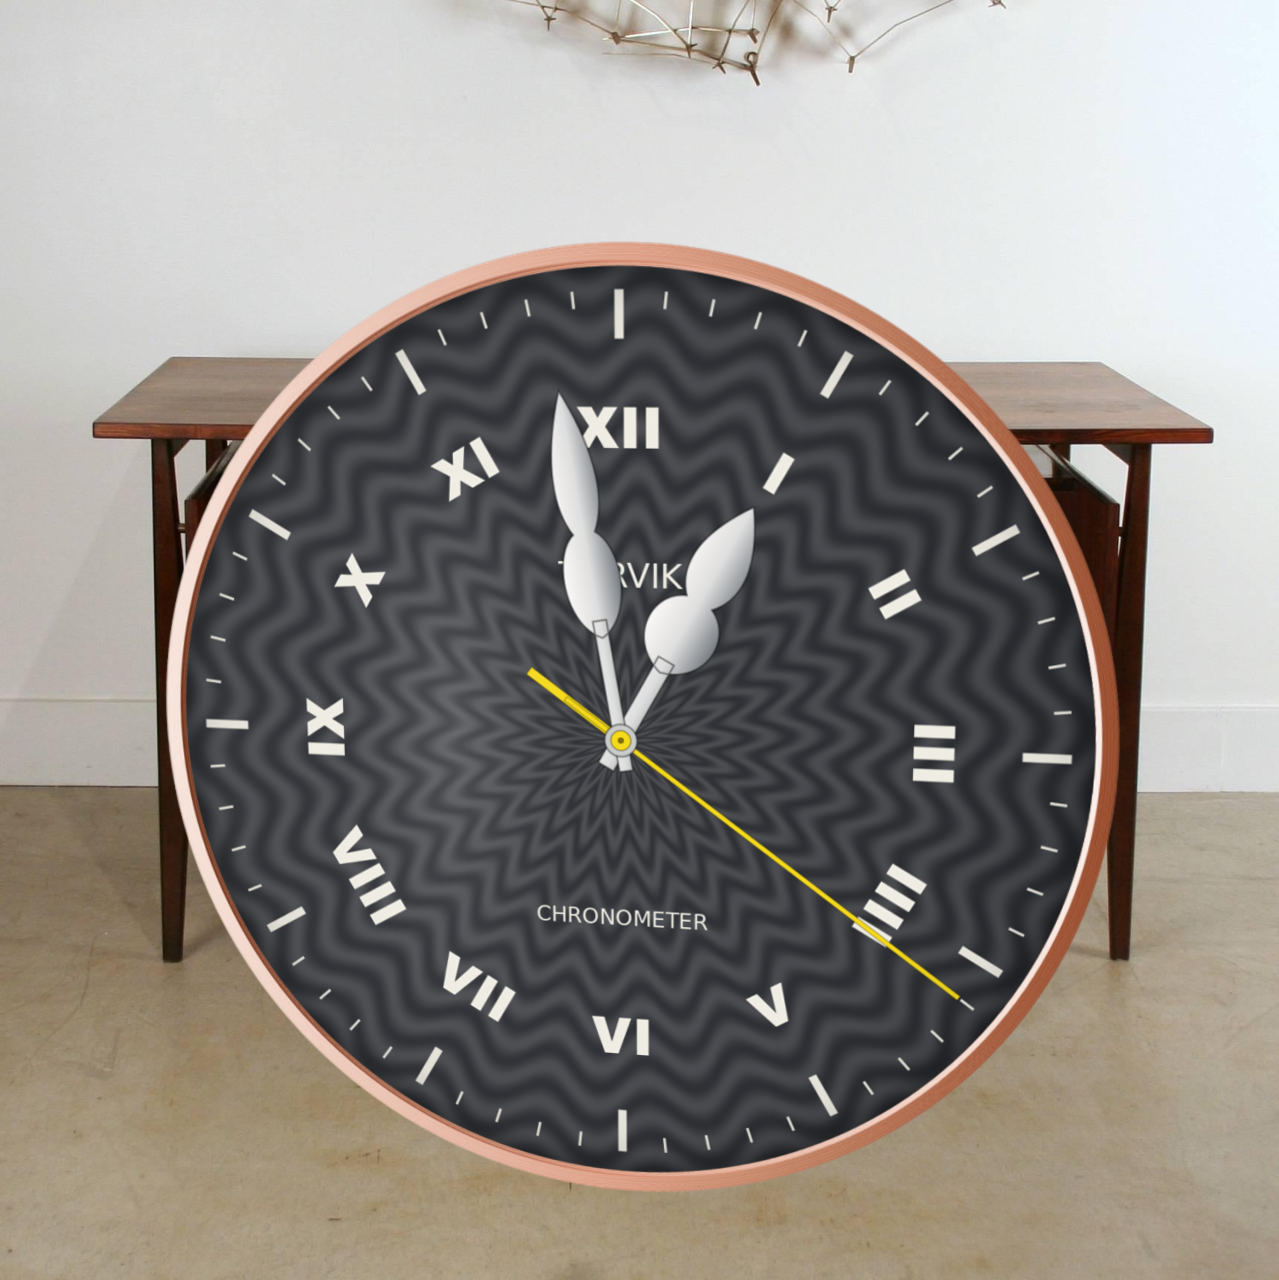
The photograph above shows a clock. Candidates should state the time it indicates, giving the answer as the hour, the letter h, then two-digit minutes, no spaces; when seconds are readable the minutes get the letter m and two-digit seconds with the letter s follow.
12h58m21s
